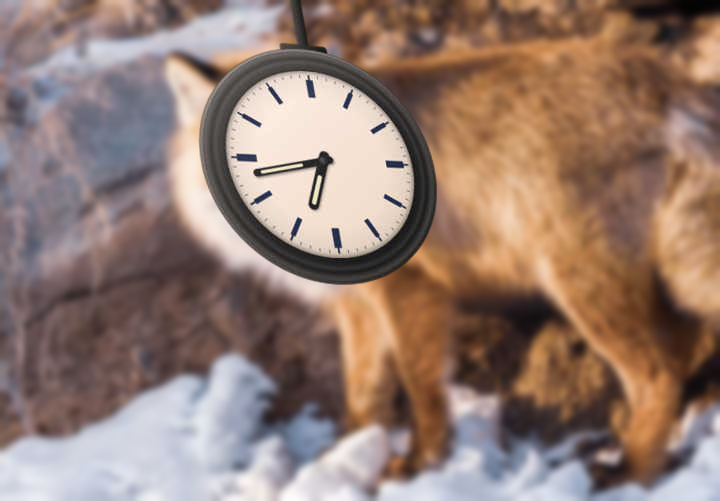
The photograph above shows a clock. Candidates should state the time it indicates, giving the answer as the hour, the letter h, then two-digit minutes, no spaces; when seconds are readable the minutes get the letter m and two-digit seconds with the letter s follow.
6h43
